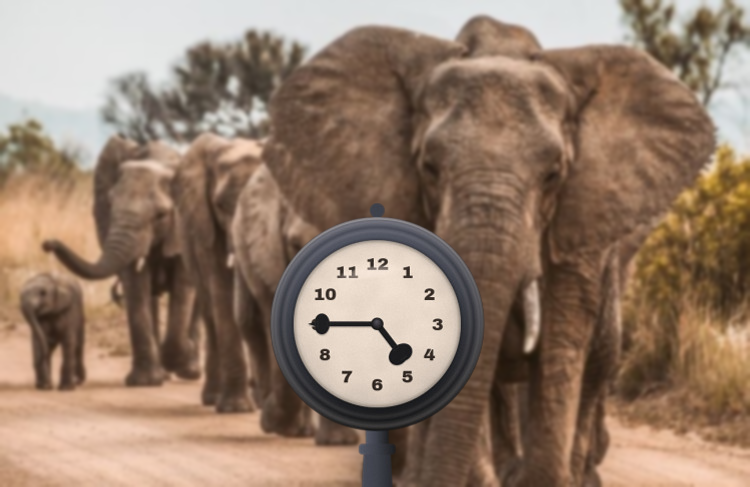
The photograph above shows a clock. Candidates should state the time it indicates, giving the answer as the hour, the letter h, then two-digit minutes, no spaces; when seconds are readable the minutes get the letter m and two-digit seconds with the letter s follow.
4h45
